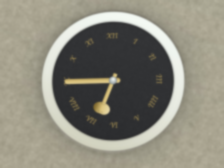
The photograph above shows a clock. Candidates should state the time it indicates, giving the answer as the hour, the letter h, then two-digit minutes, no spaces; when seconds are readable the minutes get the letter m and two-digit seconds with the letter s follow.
6h45
